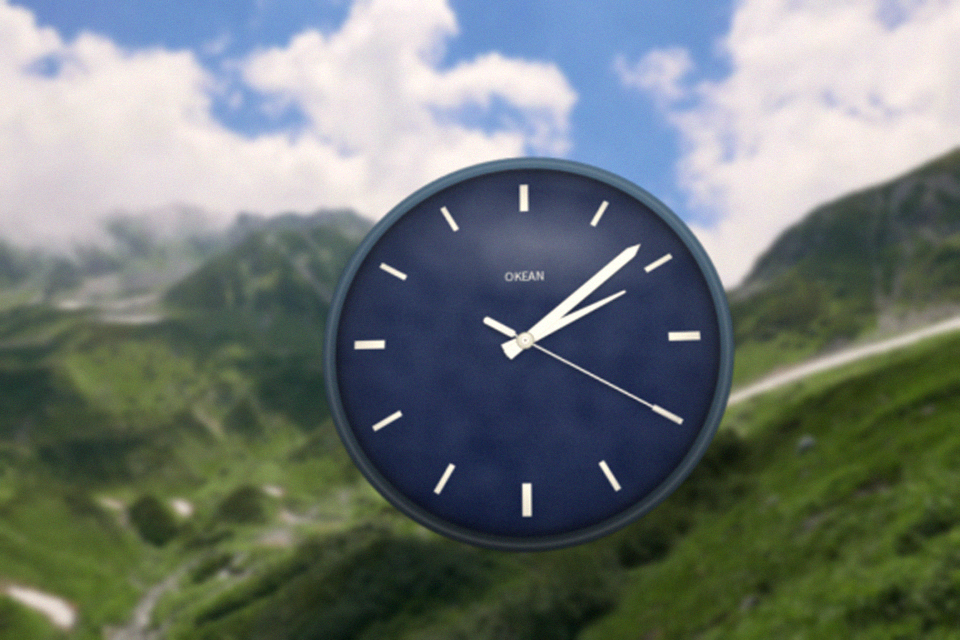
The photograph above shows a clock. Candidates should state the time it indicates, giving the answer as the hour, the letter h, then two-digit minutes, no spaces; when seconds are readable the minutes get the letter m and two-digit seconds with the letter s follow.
2h08m20s
